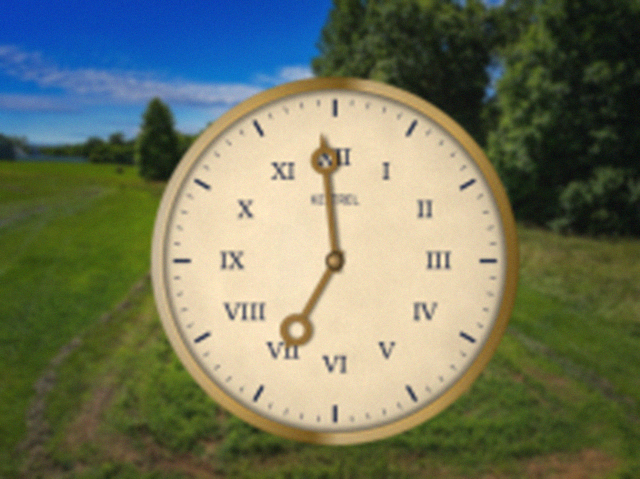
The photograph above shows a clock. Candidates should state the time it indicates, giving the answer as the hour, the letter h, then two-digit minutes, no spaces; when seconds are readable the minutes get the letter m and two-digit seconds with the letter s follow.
6h59
